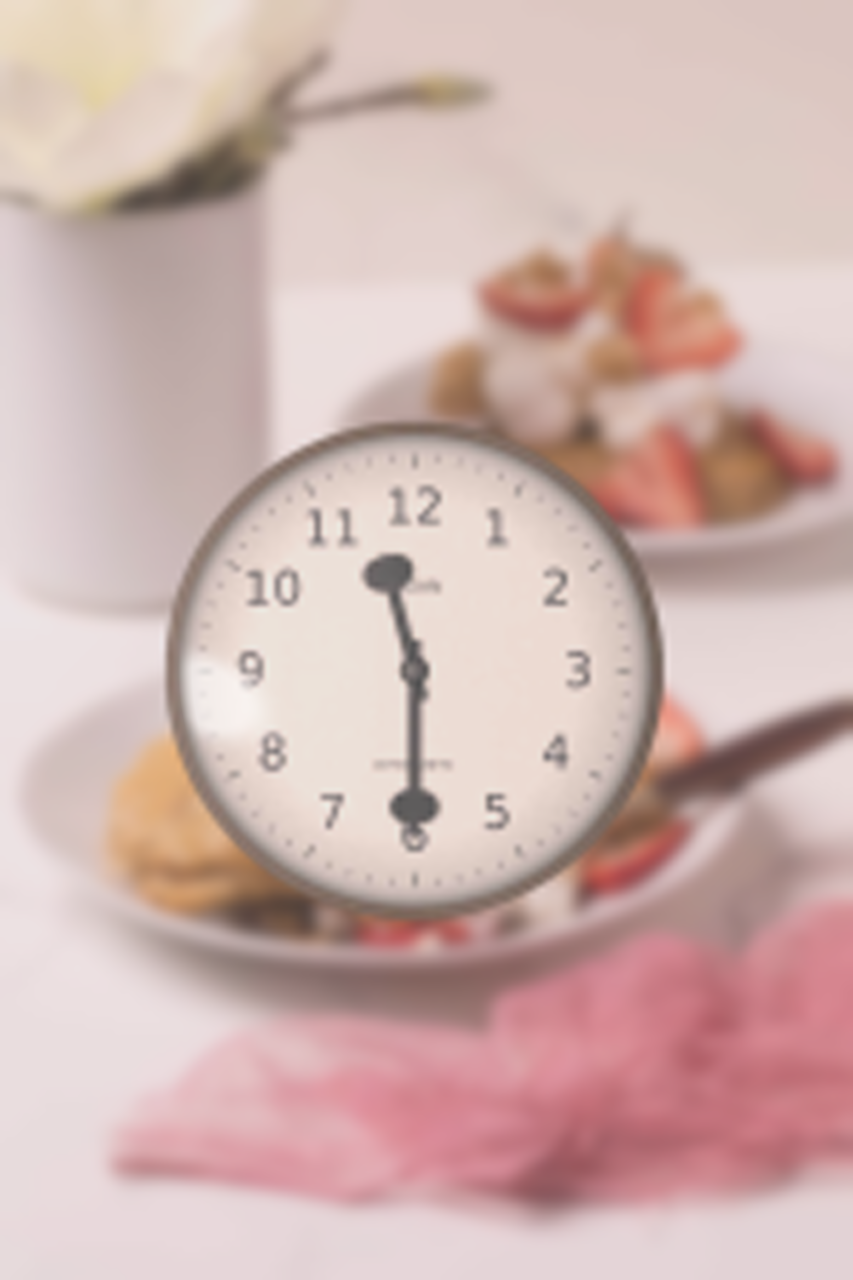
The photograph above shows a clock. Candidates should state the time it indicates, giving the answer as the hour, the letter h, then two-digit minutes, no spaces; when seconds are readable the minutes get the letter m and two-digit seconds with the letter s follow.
11h30
